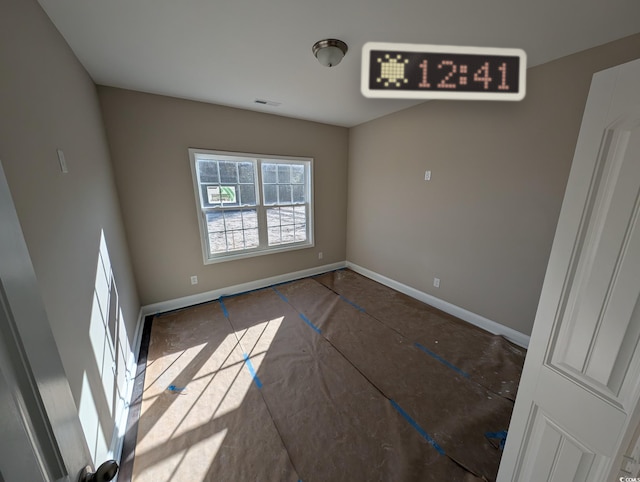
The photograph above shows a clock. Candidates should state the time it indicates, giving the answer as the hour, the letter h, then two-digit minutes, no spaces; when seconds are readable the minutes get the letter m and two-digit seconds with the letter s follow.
12h41
